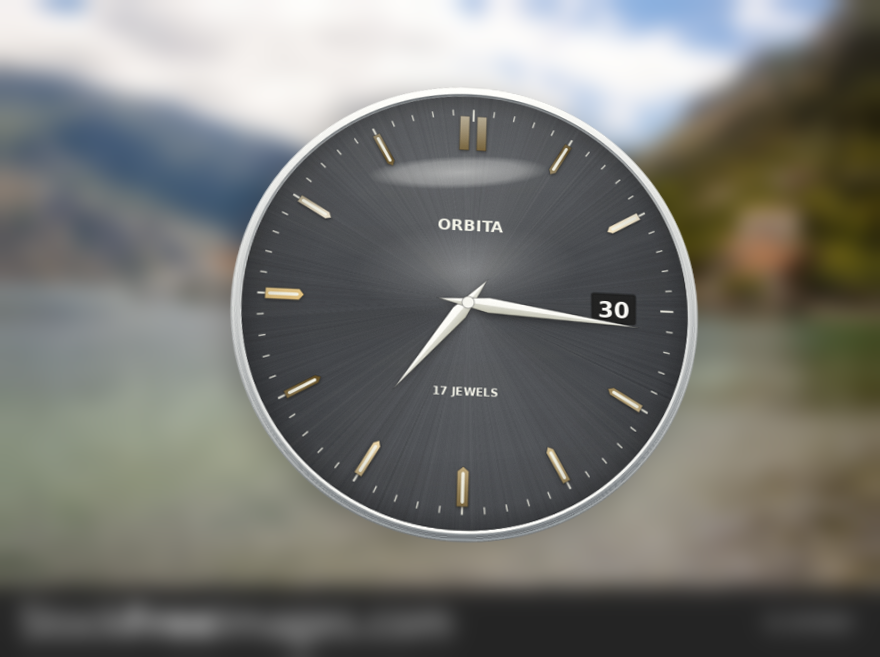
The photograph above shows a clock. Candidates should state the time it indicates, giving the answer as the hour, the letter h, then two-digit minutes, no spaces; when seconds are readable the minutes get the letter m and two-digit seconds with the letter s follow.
7h16
